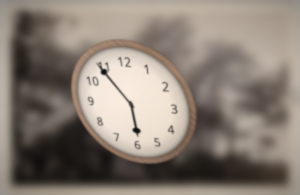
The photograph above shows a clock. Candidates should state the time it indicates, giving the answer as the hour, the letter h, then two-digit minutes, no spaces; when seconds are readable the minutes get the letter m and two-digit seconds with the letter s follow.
5h54
